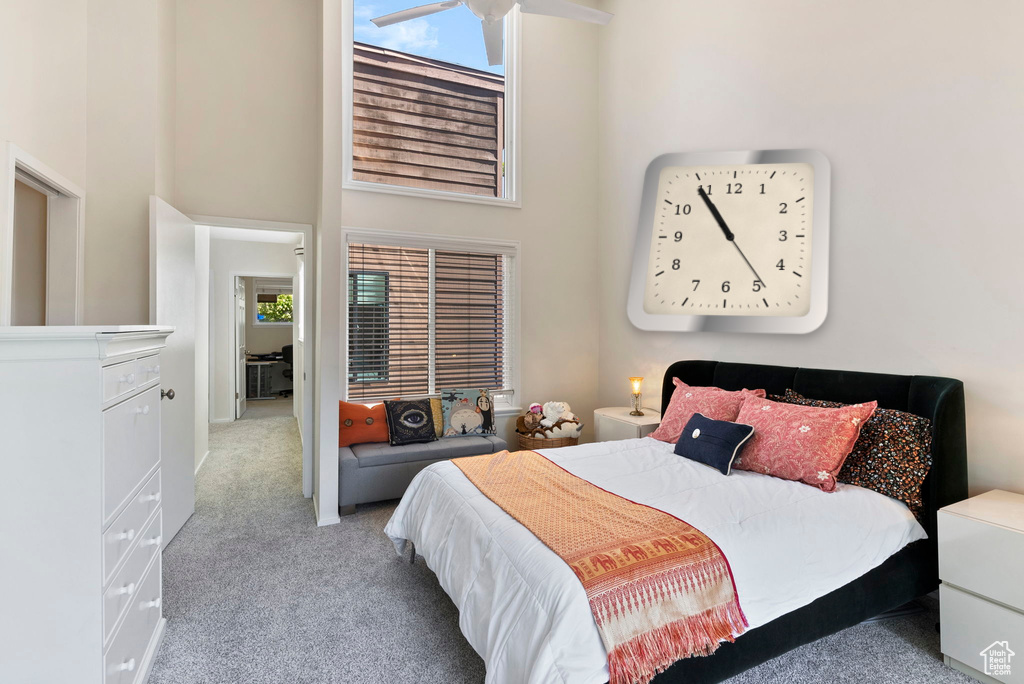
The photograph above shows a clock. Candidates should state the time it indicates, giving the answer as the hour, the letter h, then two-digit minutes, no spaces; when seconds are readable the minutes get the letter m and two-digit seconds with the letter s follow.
10h54m24s
